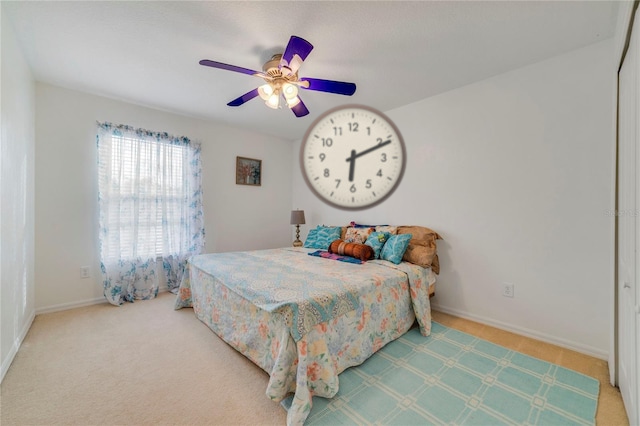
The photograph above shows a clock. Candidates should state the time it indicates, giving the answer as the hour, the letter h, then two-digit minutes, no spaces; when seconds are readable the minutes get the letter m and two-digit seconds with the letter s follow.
6h11
